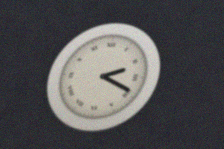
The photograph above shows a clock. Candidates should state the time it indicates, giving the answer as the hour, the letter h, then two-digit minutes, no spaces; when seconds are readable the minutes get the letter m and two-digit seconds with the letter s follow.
2h19
